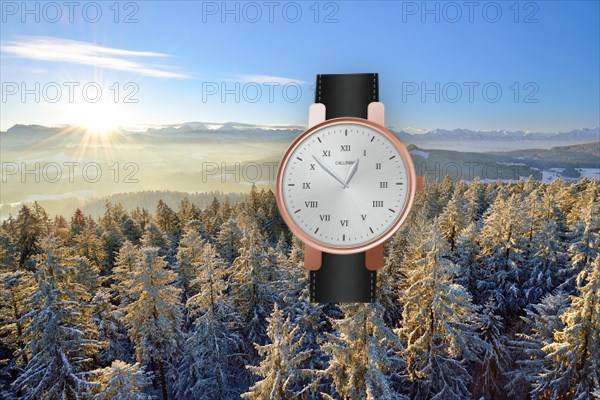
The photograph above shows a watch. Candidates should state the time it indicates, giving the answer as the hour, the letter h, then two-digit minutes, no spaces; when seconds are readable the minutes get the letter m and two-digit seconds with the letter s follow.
12h52
